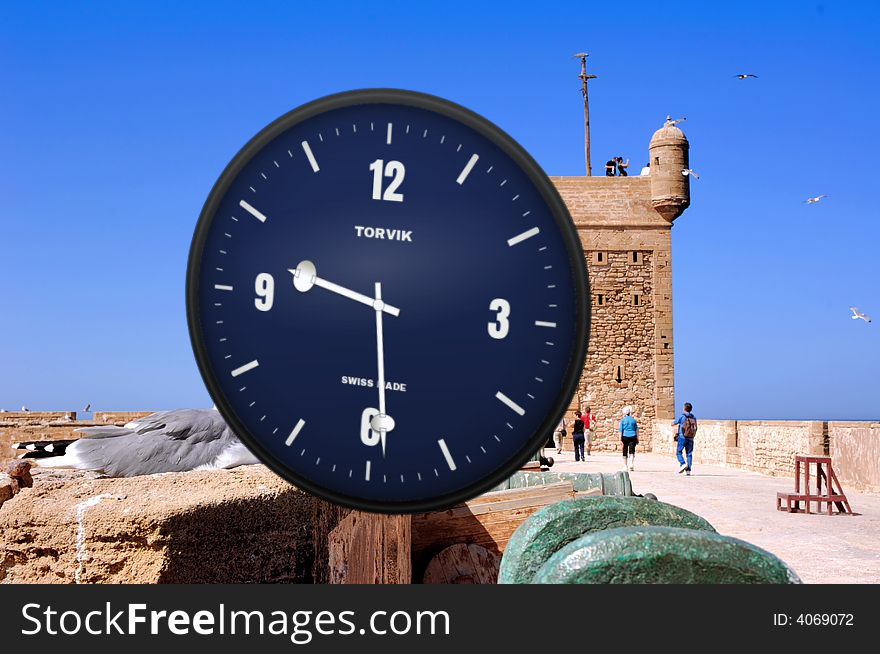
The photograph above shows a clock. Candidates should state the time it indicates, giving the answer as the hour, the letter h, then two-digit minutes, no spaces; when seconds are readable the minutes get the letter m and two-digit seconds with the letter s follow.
9h29
